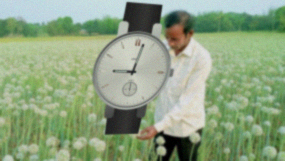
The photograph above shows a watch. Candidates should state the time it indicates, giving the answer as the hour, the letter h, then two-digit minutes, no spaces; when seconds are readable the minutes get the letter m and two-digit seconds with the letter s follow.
9h02
